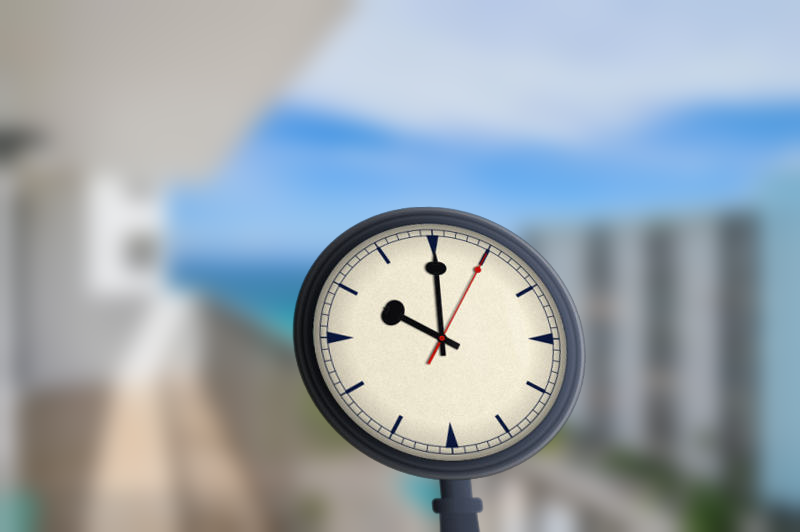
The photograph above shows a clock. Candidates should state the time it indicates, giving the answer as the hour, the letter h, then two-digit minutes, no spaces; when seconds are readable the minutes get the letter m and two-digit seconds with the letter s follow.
10h00m05s
